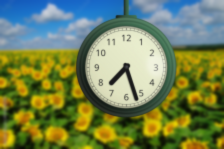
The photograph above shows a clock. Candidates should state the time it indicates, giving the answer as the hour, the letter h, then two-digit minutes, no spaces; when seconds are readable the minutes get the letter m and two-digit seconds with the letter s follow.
7h27
